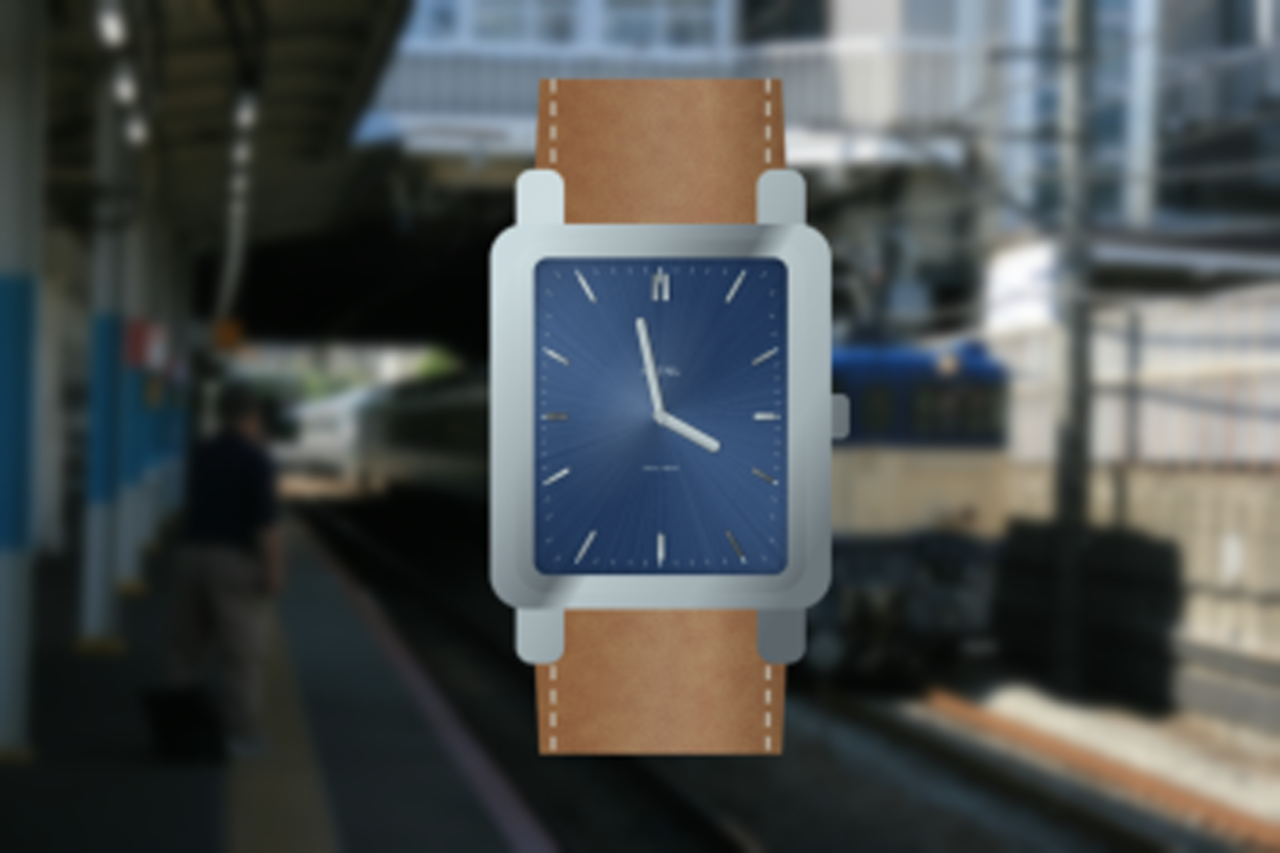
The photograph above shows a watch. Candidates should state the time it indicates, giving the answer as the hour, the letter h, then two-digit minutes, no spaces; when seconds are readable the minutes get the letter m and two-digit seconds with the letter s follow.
3h58
